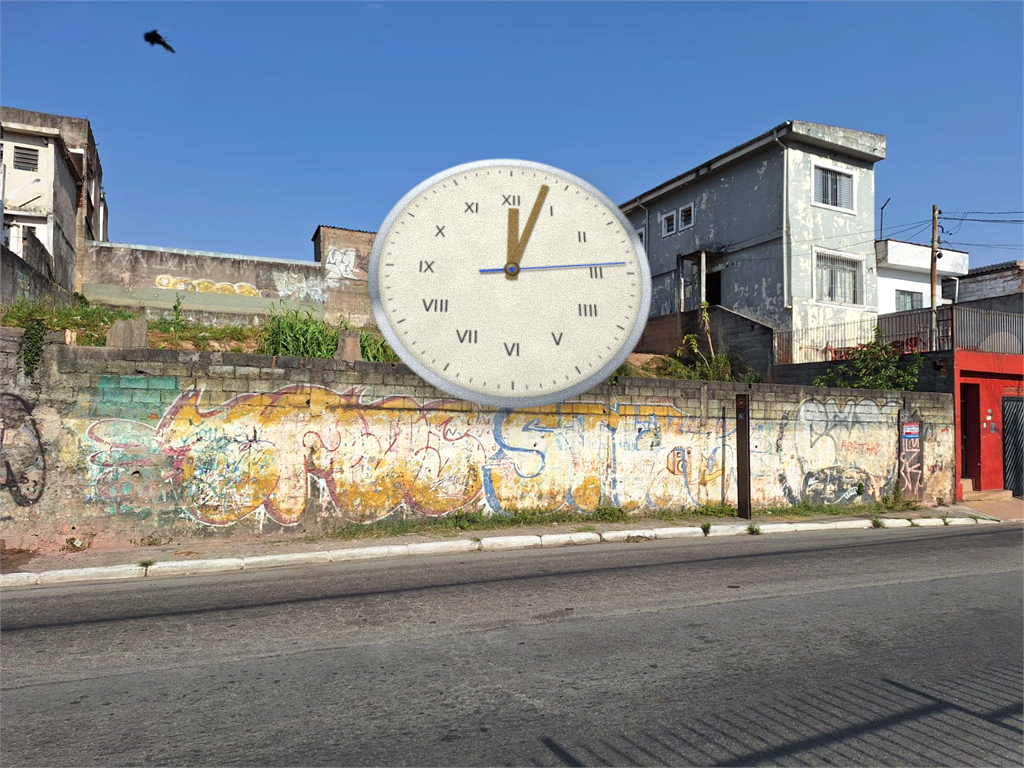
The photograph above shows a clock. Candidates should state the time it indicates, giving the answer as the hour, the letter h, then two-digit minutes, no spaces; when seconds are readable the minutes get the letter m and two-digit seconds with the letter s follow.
12h03m14s
